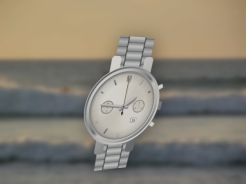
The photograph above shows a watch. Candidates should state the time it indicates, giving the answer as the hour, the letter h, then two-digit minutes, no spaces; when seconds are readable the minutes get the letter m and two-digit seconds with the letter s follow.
1h46
